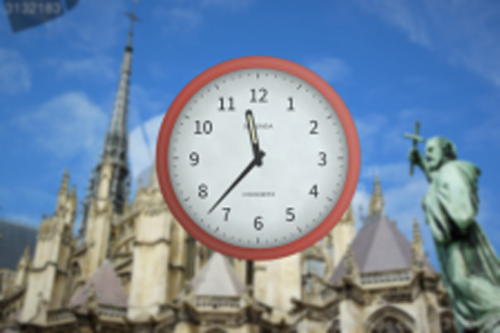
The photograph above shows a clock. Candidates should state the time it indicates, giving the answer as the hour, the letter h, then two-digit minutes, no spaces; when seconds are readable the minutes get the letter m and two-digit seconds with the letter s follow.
11h37
